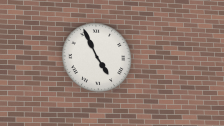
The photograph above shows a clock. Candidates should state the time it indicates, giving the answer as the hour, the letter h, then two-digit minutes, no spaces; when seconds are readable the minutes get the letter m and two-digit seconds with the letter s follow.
4h56
